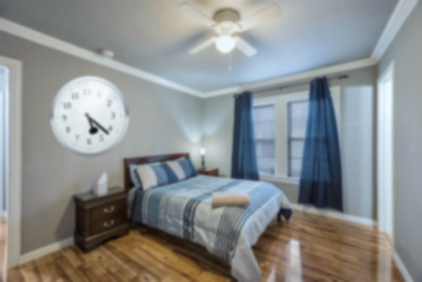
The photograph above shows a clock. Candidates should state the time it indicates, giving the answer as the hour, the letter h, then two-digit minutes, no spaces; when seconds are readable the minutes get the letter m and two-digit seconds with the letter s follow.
5h22
